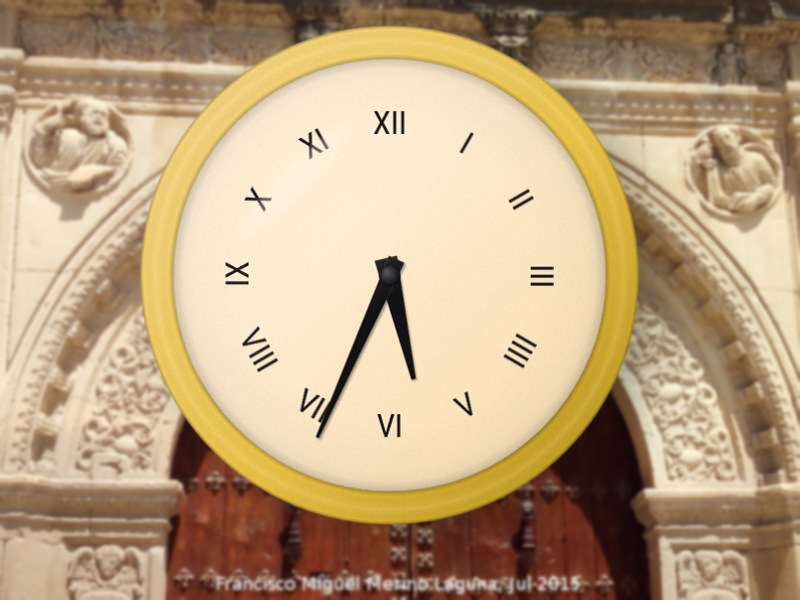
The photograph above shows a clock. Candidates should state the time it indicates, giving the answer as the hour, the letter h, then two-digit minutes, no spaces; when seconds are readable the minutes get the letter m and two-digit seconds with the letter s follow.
5h34
